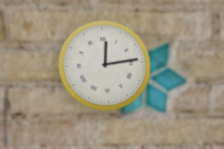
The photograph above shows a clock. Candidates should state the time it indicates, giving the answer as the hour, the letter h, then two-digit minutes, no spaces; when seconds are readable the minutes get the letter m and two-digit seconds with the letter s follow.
12h14
